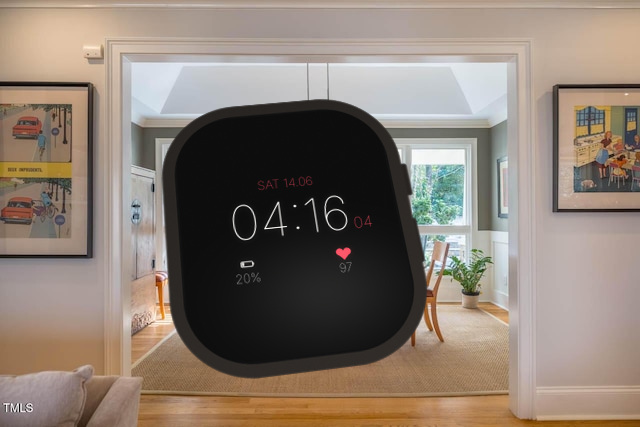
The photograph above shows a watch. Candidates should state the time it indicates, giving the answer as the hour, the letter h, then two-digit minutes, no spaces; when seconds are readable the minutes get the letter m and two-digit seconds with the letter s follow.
4h16m04s
